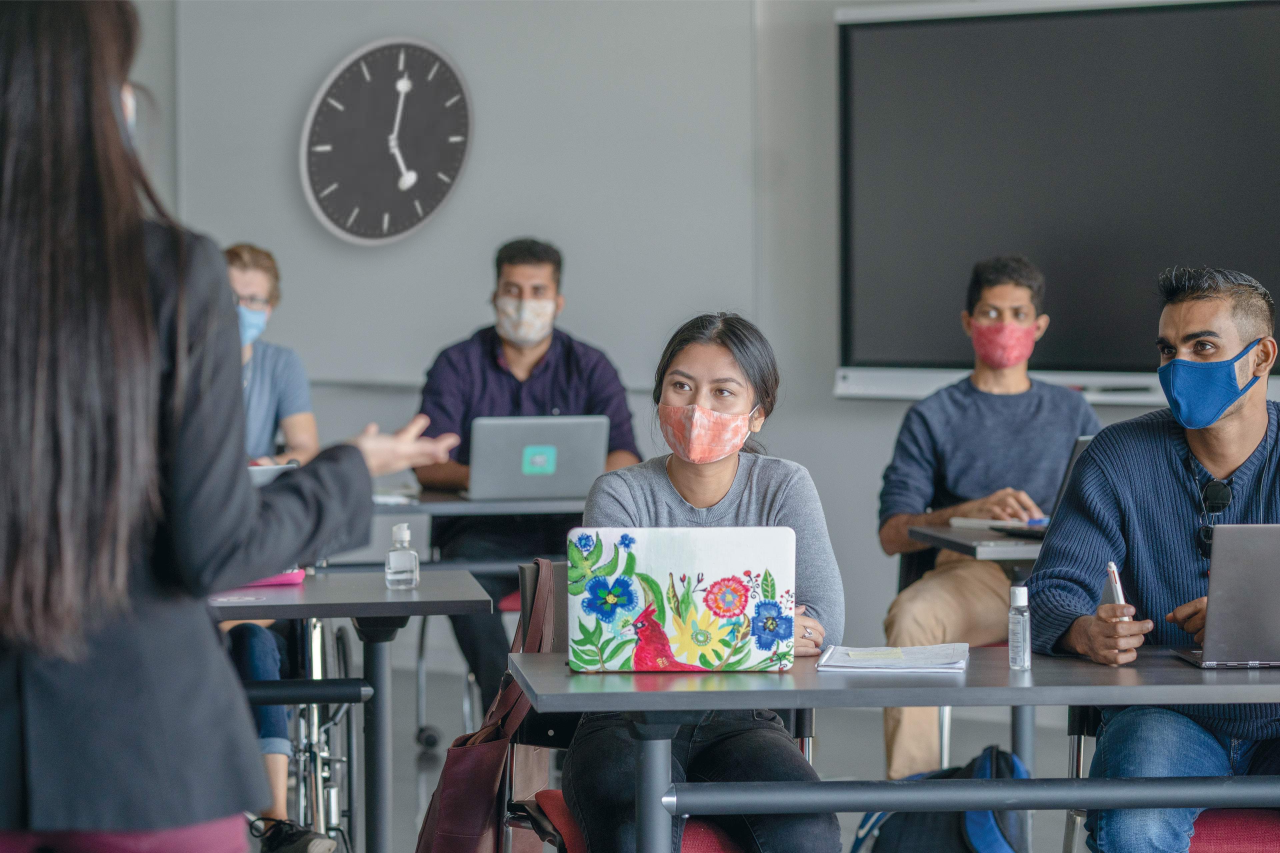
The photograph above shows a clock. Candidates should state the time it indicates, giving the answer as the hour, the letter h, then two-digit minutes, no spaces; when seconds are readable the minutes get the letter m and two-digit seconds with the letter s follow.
5h01
